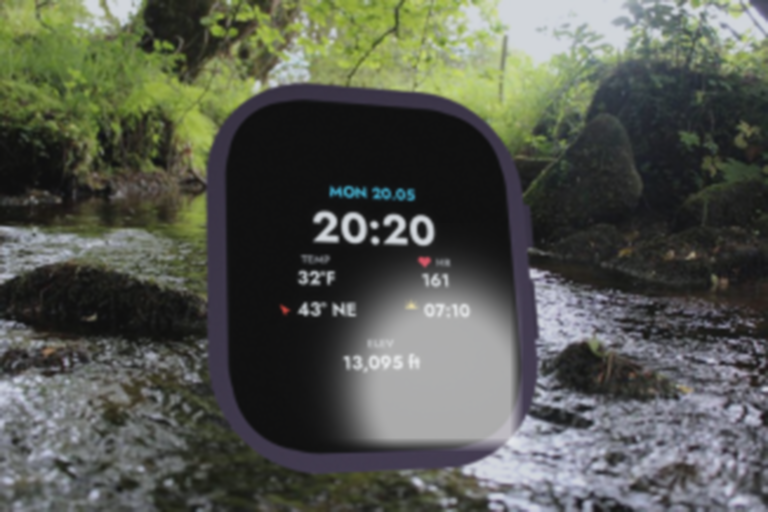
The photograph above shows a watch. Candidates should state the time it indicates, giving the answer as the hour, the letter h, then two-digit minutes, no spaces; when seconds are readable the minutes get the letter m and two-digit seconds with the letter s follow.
20h20
